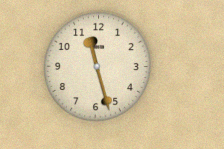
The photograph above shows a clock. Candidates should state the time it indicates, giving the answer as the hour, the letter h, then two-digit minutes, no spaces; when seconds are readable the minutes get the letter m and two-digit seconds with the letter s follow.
11h27
